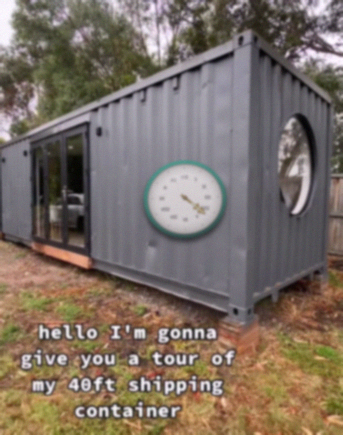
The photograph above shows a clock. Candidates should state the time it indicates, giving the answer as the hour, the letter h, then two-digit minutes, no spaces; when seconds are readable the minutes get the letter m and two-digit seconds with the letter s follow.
4h22
